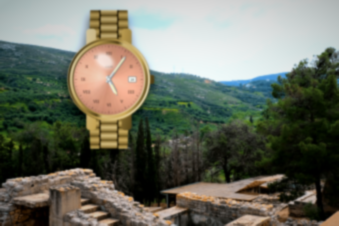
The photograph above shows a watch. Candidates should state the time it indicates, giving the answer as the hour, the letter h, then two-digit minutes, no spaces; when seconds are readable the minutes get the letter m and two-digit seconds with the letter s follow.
5h06
